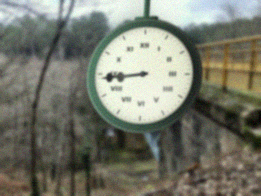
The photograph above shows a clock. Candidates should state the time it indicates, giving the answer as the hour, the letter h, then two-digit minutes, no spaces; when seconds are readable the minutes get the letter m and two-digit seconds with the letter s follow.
8h44
